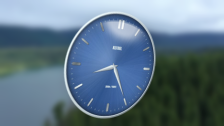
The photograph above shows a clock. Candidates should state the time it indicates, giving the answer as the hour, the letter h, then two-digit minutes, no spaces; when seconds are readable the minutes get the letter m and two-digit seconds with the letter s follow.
8h25
